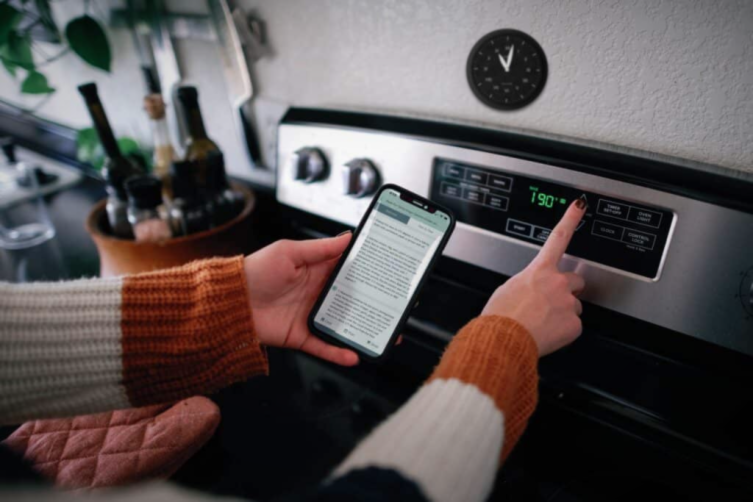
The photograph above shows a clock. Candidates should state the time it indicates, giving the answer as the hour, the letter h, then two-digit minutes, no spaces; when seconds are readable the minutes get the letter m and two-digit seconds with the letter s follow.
11h02
